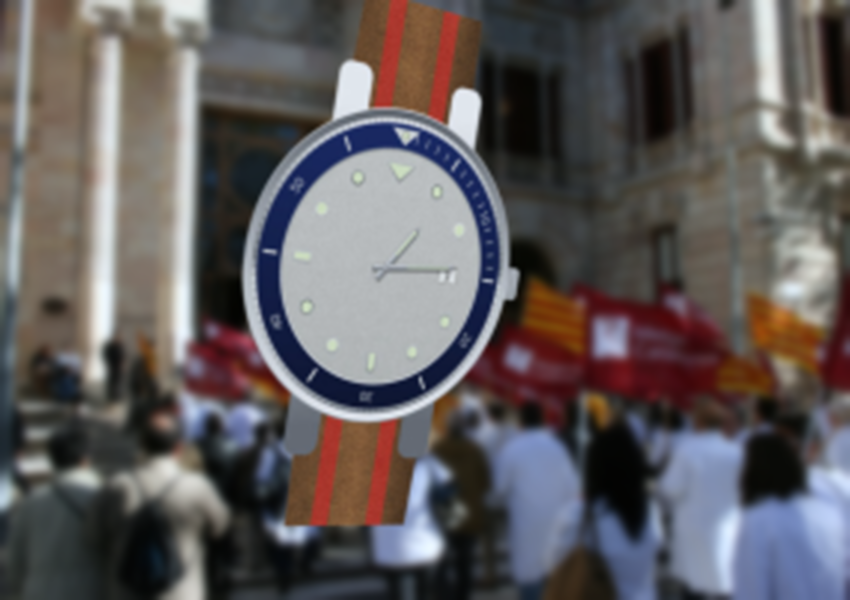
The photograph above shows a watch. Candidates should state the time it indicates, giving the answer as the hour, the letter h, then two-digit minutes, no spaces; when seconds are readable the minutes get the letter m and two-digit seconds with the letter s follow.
1h14
